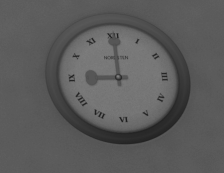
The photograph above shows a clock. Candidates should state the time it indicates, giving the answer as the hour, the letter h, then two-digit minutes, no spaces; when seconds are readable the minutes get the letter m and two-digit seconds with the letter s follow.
9h00
